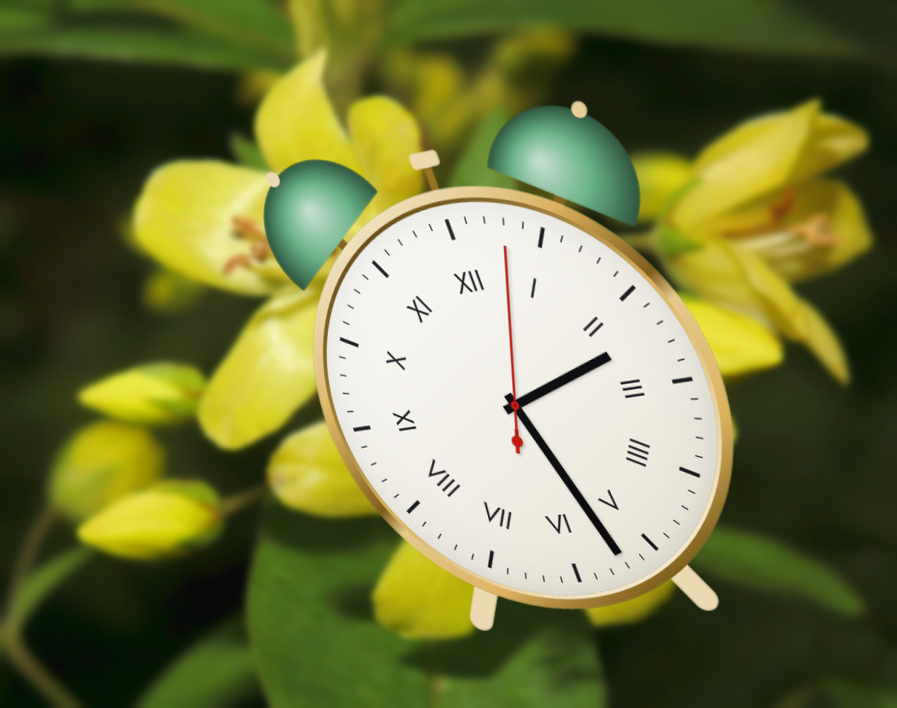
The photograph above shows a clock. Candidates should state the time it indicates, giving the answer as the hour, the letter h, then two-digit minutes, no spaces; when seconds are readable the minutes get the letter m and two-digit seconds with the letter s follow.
2h27m03s
